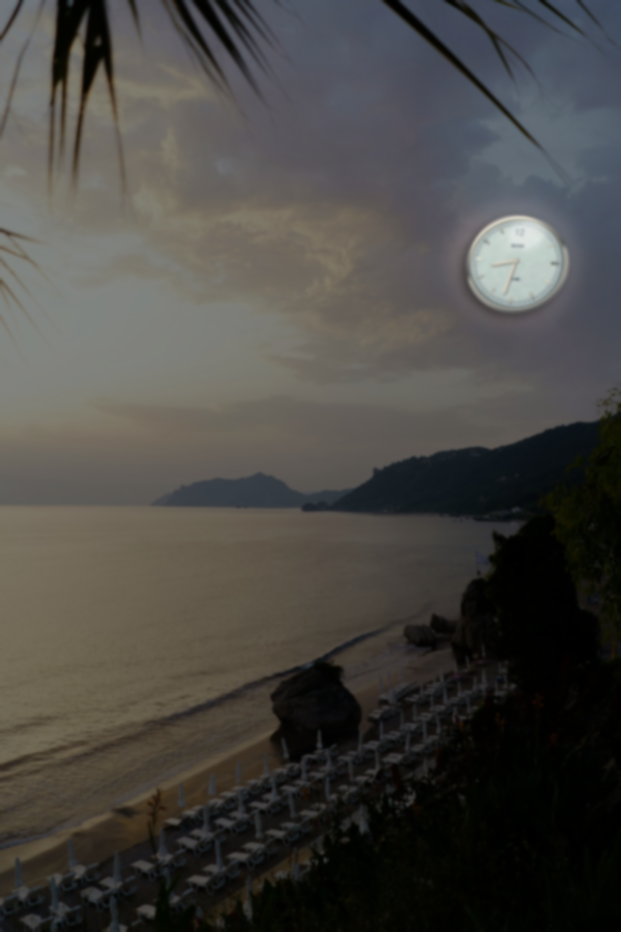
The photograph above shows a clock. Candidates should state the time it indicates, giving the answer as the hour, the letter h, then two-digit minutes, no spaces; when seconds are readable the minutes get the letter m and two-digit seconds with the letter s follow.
8h32
